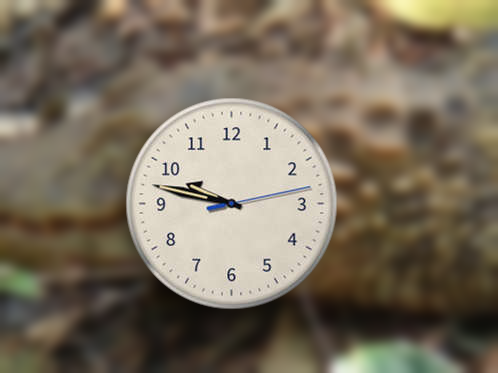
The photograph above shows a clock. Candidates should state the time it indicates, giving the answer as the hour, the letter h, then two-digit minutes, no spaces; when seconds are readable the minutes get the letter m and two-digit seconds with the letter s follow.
9h47m13s
